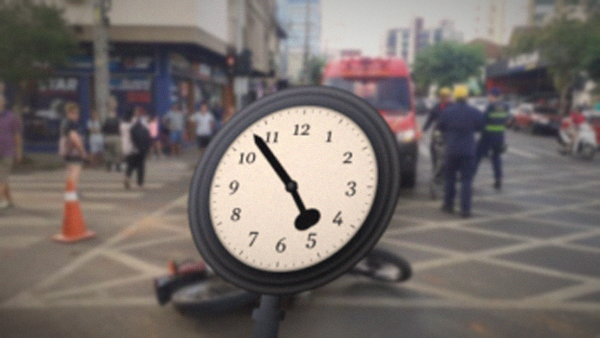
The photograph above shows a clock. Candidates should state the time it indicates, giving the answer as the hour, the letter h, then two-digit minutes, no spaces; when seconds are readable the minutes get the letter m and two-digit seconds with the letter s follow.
4h53
